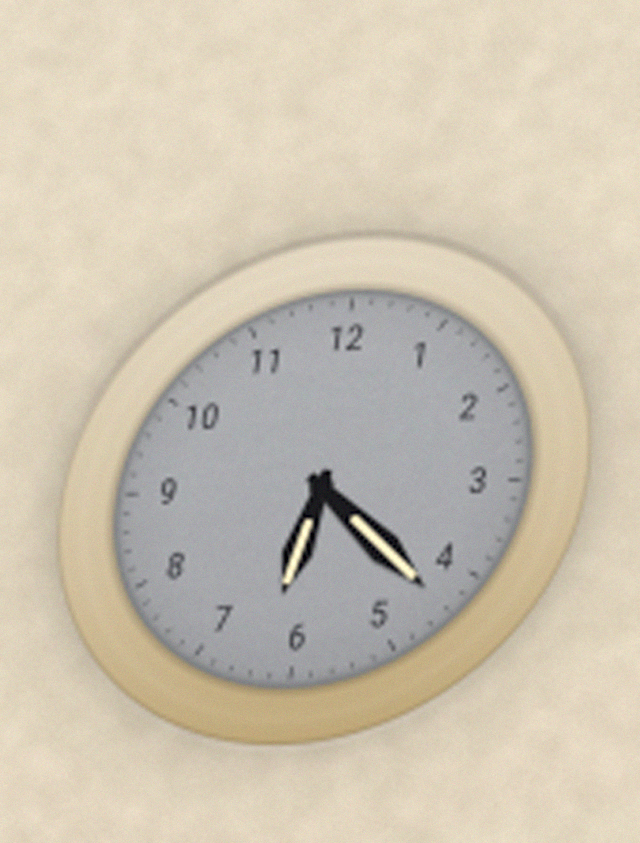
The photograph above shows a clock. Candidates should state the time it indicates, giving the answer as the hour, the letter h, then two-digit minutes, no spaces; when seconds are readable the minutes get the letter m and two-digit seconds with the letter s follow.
6h22
